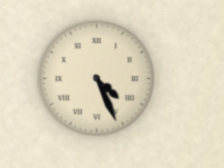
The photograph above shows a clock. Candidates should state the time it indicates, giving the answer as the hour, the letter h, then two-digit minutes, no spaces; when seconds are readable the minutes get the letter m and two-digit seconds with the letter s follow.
4h26
